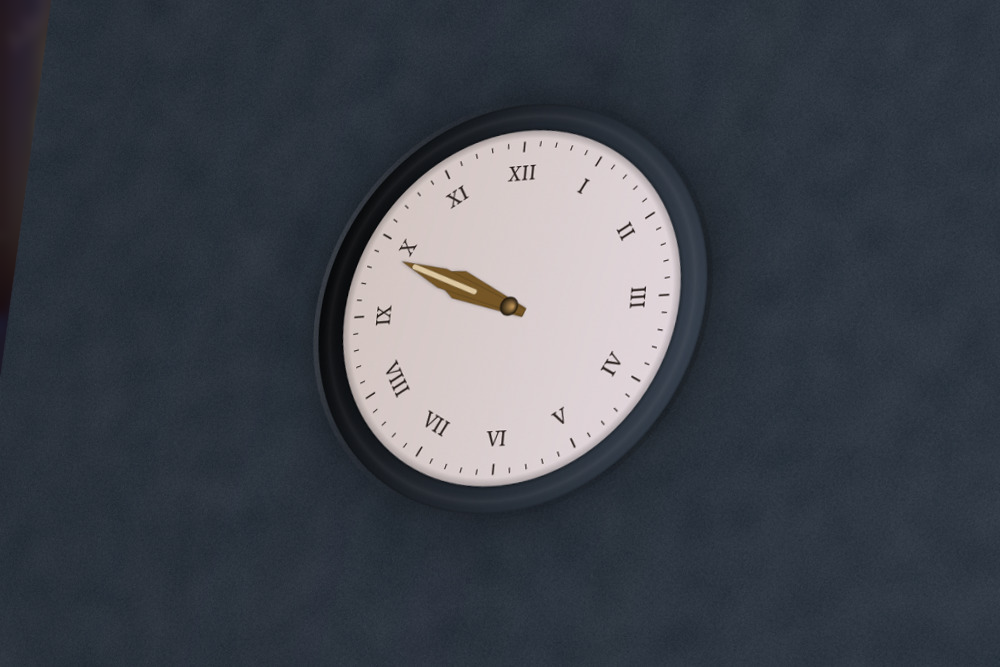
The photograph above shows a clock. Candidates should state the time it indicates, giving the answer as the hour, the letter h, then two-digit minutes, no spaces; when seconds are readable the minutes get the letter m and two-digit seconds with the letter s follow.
9h49
